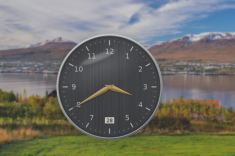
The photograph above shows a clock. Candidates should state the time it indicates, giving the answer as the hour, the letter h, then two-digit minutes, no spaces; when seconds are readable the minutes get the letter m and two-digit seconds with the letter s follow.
3h40
